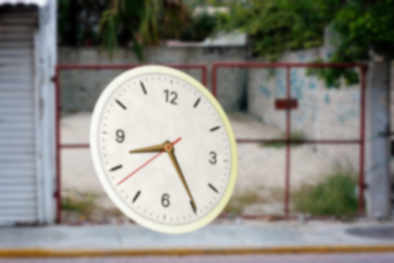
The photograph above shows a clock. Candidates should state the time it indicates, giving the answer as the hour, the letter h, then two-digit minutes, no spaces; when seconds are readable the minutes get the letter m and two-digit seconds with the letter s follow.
8h24m38s
